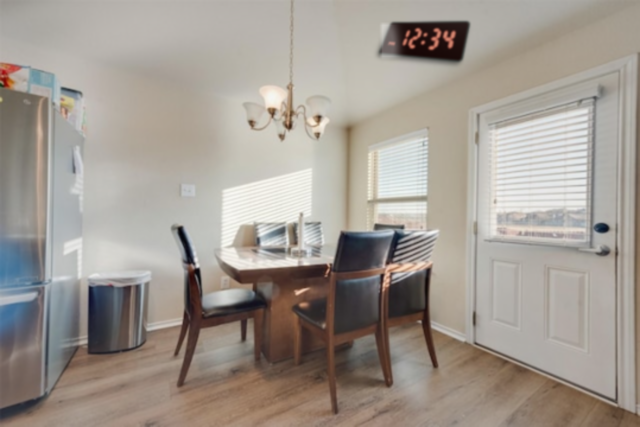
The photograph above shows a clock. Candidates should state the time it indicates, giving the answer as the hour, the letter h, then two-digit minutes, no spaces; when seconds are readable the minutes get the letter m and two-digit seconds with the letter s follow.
12h34
